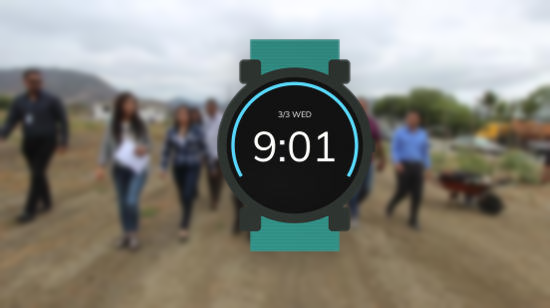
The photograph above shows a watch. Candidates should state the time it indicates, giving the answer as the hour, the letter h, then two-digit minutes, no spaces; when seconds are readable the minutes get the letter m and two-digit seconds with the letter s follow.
9h01
